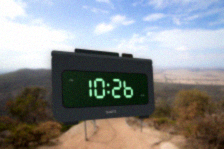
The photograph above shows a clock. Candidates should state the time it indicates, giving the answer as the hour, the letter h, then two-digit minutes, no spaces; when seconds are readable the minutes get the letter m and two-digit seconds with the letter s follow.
10h26
